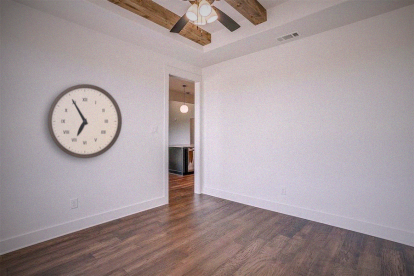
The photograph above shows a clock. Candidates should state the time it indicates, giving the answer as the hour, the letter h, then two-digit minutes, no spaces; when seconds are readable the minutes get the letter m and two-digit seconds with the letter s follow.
6h55
